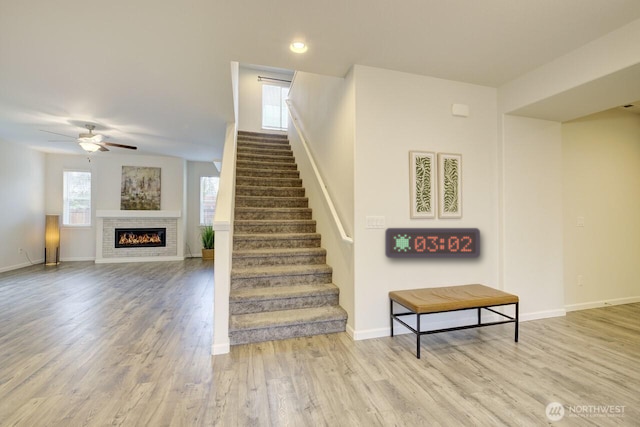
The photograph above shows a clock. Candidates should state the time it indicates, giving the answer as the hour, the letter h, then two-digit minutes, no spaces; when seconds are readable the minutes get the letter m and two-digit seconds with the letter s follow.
3h02
